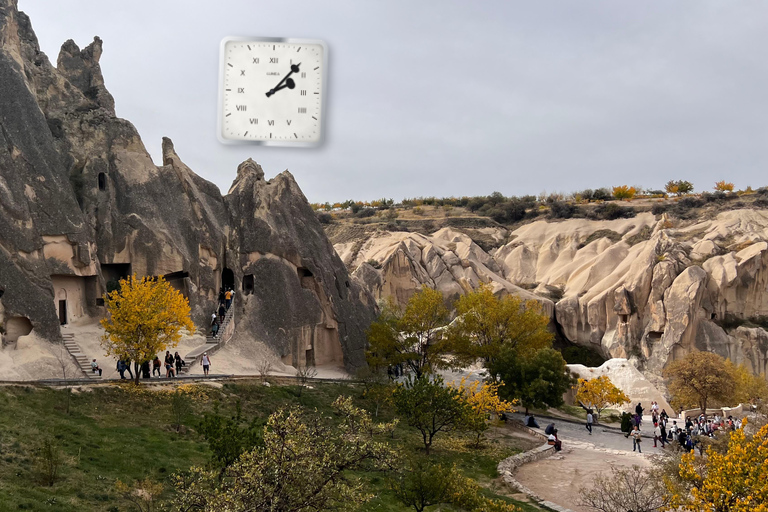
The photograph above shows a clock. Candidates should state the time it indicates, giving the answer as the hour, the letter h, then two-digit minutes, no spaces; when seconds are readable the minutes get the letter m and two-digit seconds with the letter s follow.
2h07
